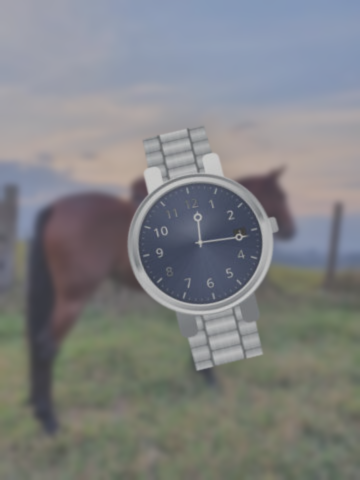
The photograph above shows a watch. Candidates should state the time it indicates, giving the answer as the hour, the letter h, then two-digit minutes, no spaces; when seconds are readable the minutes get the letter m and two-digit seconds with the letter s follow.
12h16
